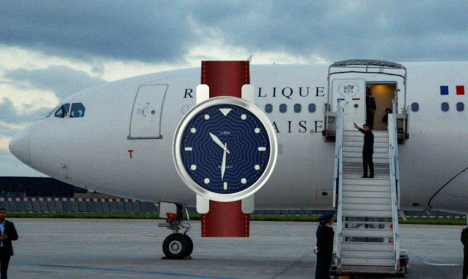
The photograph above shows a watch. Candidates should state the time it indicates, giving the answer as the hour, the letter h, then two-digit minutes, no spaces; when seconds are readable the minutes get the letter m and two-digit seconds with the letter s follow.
10h31
